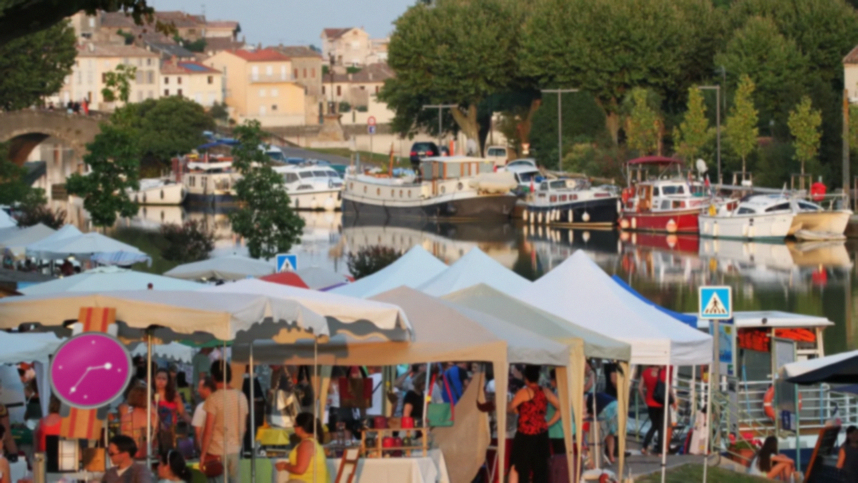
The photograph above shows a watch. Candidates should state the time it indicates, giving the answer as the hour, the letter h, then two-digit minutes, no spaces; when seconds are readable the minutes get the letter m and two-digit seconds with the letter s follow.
2h35
